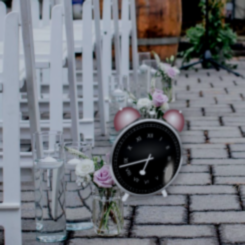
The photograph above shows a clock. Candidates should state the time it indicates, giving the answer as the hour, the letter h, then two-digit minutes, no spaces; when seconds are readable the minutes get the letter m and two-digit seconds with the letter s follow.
6h43
